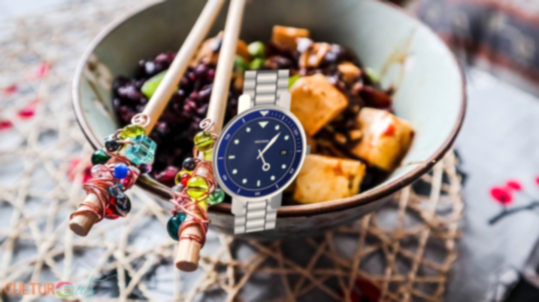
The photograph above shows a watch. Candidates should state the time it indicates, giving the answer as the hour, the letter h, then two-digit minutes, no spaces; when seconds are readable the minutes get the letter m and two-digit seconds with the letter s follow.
5h07
